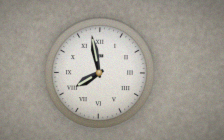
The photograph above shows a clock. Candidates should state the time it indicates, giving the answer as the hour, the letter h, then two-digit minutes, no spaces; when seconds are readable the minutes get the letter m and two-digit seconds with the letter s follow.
7h58
